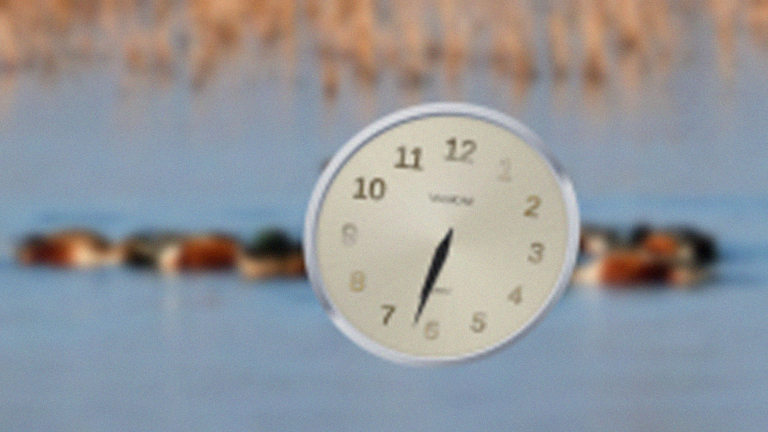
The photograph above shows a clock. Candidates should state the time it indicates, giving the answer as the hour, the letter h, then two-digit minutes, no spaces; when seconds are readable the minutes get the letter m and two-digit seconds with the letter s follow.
6h32
